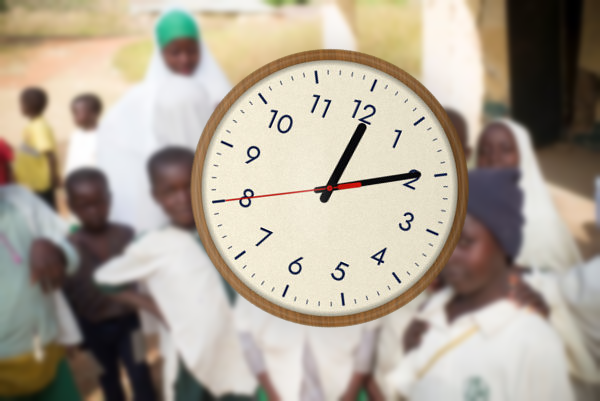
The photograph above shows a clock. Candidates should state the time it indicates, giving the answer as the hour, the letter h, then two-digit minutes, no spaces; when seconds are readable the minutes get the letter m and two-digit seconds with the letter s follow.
12h09m40s
